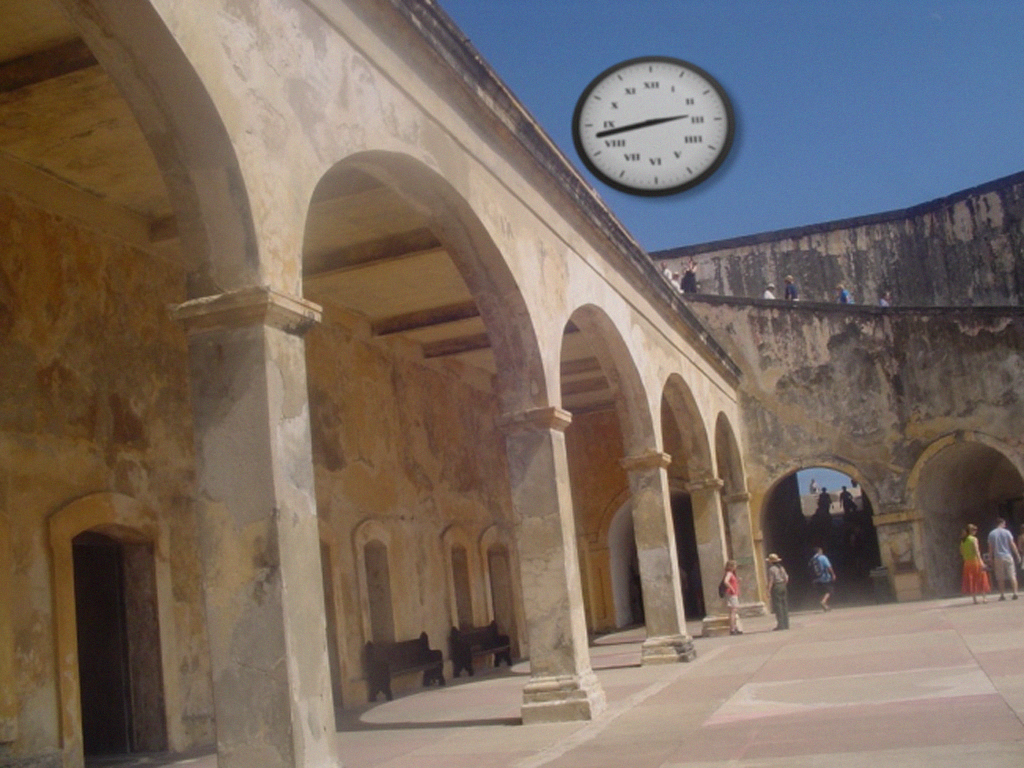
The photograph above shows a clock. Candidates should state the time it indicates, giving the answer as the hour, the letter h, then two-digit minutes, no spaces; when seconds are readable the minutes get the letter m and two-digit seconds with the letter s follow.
2h43
